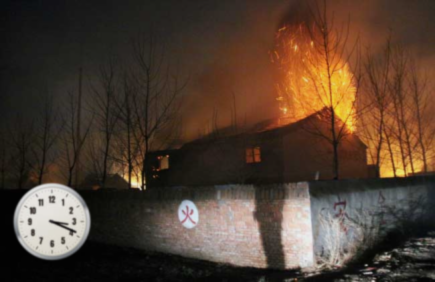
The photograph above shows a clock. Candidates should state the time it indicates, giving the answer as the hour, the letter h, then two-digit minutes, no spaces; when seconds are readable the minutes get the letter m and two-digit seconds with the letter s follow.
3h19
